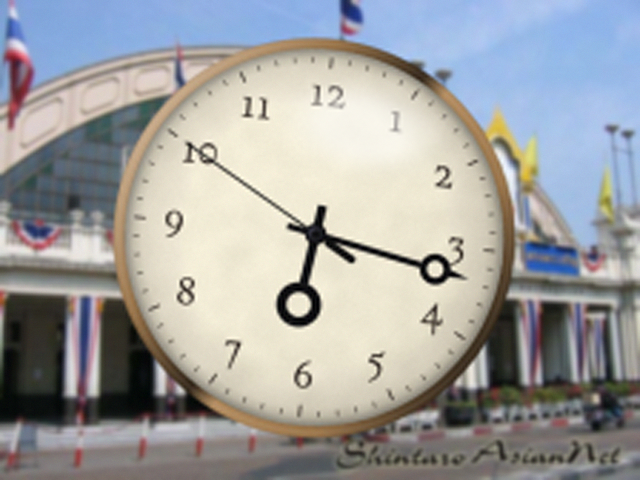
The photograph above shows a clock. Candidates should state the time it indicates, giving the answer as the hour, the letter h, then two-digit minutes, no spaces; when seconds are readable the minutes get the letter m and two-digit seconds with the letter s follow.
6h16m50s
